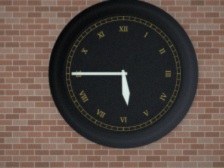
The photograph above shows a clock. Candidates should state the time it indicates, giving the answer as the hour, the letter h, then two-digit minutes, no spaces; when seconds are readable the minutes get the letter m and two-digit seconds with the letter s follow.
5h45
